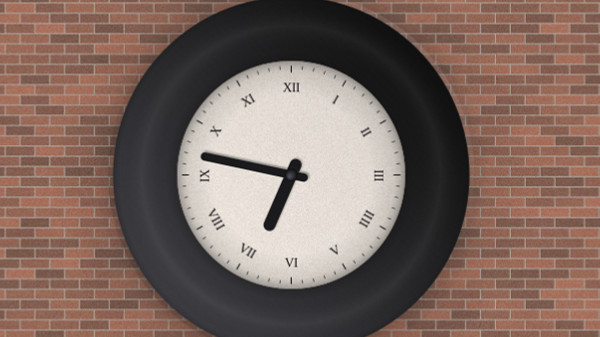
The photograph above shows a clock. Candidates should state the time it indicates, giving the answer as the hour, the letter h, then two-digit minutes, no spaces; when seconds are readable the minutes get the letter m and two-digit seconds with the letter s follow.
6h47
